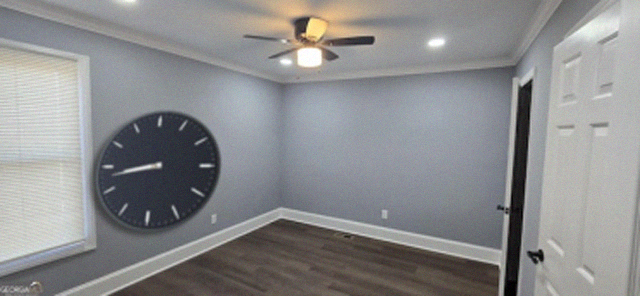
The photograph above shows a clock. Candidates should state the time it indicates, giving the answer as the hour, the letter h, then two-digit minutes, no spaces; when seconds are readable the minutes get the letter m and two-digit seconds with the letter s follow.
8h43
